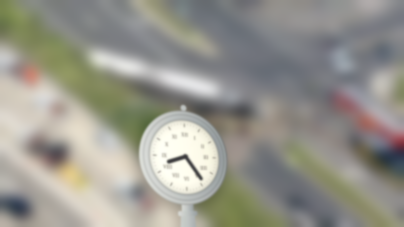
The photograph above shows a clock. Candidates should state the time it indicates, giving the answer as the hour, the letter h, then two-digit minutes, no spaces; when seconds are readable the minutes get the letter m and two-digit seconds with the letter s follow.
8h24
